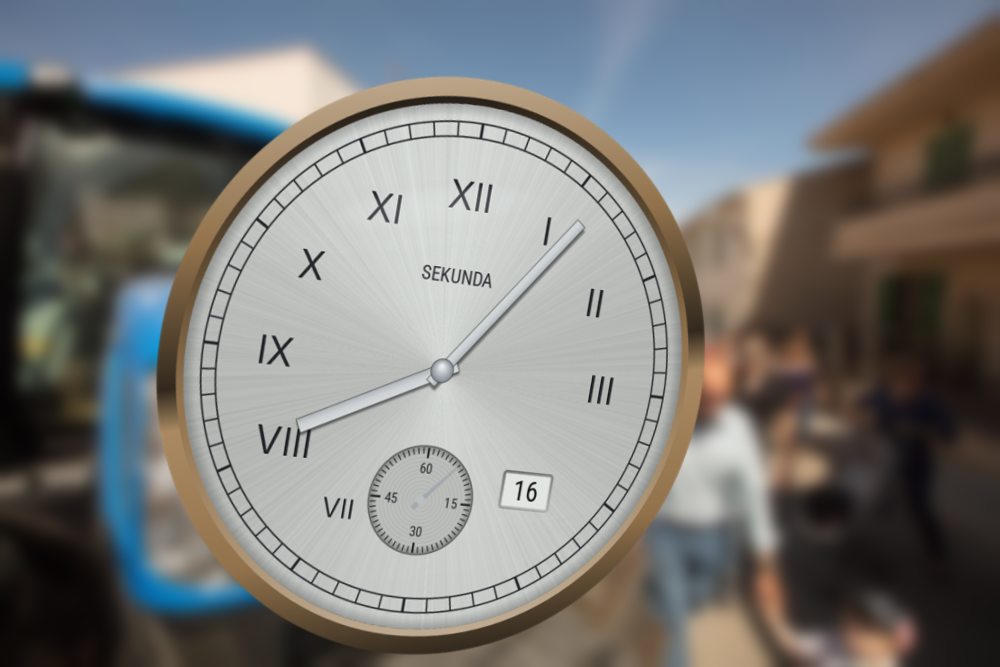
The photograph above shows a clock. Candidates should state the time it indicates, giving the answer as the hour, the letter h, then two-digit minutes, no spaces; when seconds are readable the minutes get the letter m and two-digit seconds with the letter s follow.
8h06m07s
